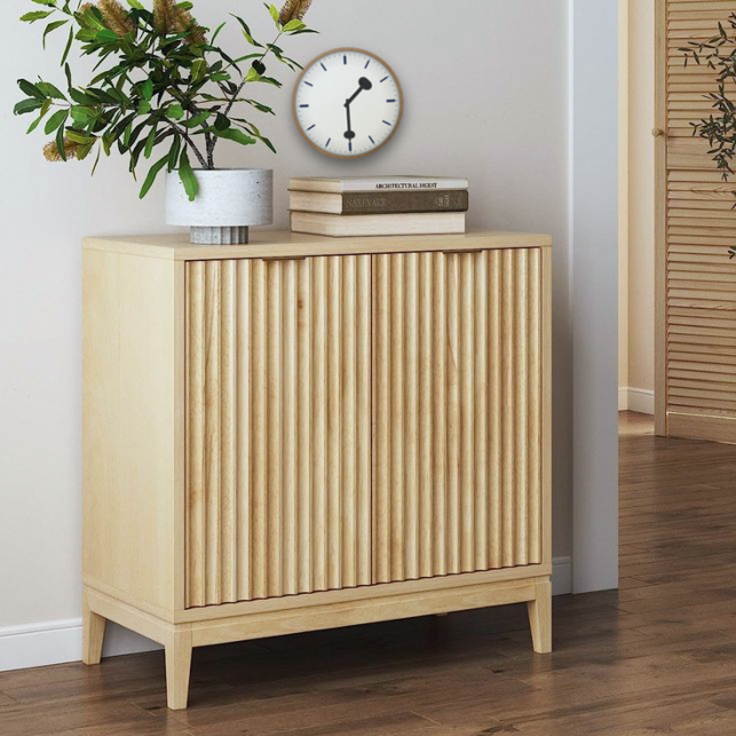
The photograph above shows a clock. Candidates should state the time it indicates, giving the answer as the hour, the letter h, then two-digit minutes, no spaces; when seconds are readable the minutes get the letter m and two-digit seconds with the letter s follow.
1h30
